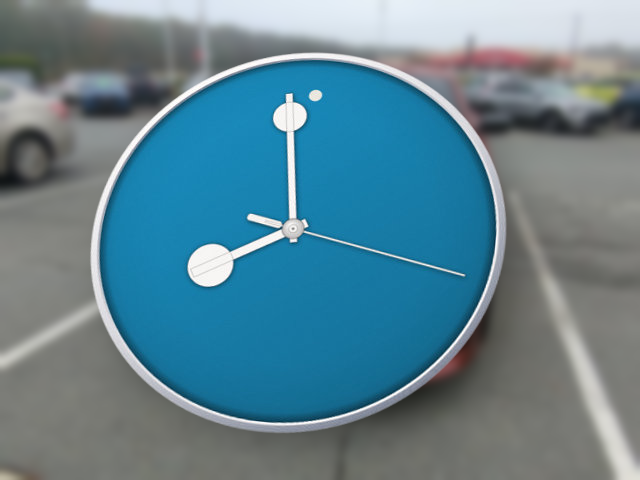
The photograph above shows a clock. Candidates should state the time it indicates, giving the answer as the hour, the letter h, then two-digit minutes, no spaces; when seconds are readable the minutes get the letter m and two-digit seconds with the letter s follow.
7h58m17s
